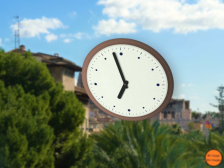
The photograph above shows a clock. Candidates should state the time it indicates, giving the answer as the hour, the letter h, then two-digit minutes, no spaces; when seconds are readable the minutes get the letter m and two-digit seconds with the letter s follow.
6h58
